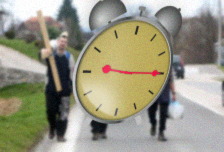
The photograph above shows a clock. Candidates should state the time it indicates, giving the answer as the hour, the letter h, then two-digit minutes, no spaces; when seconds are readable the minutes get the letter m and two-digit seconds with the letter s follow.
9h15
